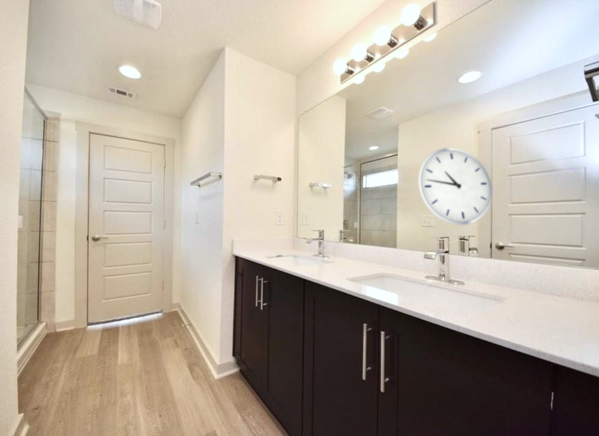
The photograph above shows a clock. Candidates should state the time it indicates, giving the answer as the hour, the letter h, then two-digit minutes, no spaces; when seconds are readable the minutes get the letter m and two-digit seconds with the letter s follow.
10h47
